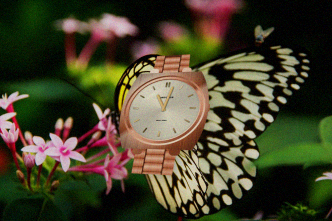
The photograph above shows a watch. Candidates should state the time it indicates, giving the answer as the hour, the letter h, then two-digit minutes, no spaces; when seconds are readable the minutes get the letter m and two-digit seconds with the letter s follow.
11h02
